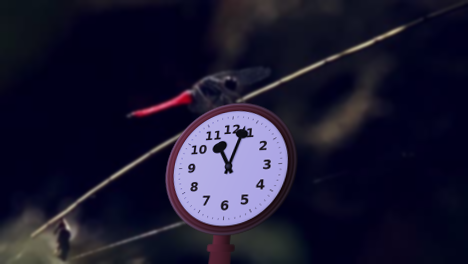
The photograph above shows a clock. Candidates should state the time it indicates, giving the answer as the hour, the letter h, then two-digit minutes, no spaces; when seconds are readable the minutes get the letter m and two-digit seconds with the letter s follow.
11h03
